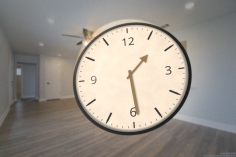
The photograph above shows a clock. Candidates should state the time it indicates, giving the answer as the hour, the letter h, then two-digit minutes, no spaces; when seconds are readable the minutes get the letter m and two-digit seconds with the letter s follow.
1h29
